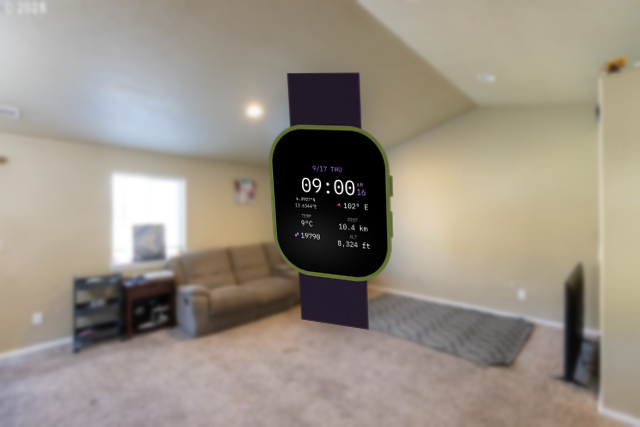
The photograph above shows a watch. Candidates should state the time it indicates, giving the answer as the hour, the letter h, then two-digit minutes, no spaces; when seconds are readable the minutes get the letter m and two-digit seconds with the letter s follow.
9h00m16s
